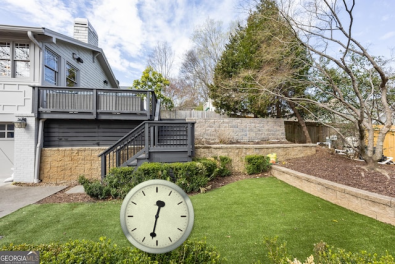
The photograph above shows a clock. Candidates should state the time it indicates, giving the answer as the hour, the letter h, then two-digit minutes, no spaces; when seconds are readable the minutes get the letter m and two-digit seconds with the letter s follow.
12h32
